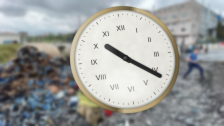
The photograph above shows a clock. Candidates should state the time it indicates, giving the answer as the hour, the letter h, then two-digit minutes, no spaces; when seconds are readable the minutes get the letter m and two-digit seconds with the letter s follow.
10h21
